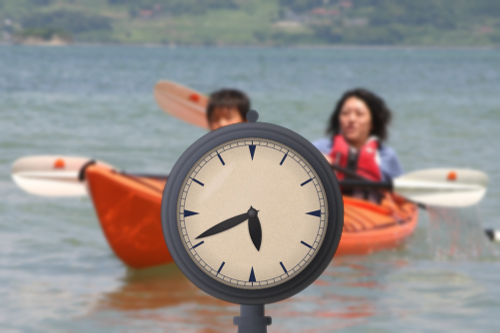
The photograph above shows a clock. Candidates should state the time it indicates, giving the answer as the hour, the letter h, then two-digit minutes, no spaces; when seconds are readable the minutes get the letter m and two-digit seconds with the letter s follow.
5h41
